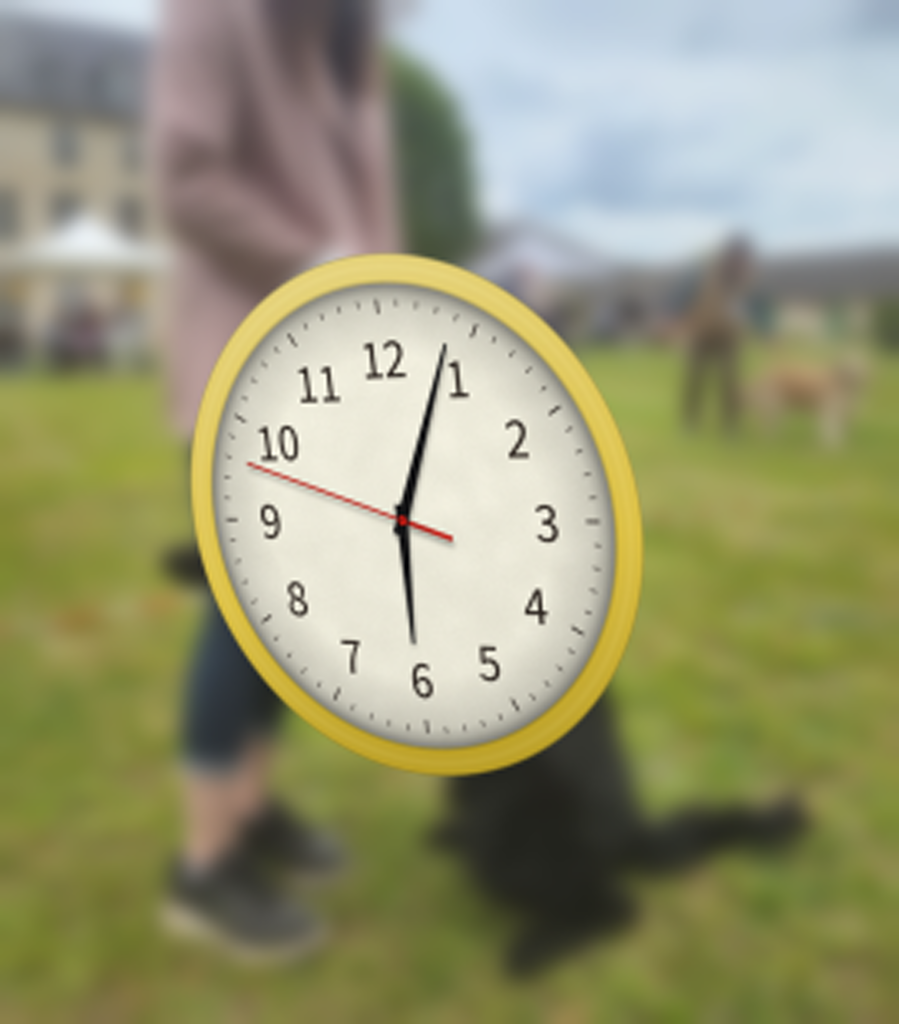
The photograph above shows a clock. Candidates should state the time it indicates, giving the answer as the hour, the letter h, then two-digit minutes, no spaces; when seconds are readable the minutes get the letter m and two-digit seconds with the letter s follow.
6h03m48s
